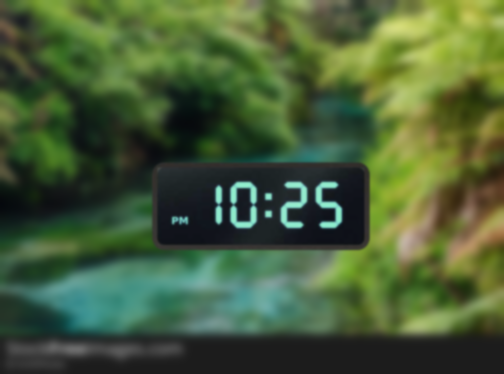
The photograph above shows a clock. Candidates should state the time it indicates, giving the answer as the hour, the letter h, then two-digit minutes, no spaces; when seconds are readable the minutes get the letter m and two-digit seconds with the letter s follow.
10h25
